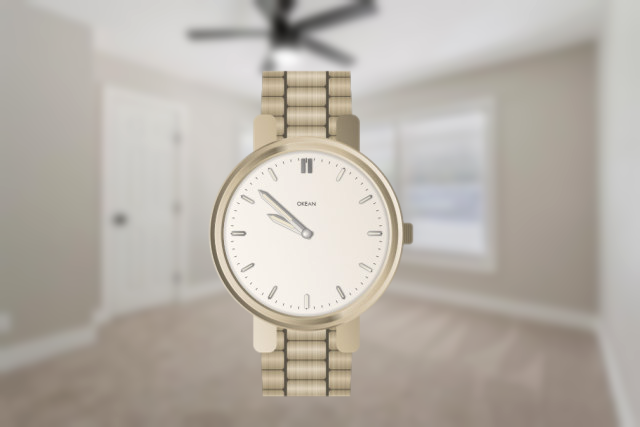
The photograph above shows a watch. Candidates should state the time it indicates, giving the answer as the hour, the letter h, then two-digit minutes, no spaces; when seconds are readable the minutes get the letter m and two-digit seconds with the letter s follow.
9h52
